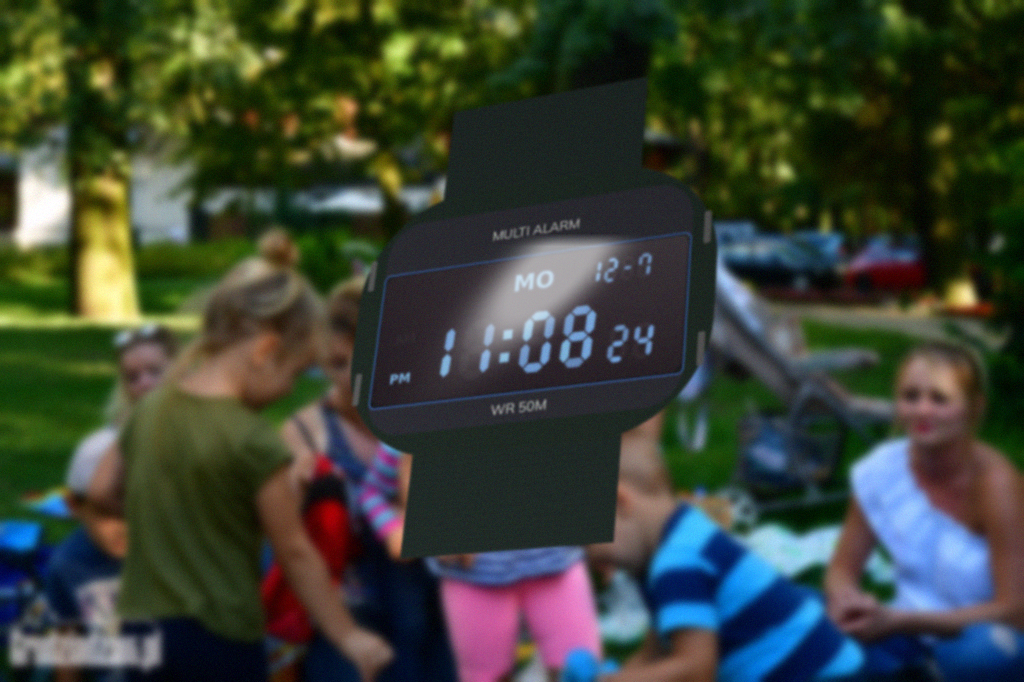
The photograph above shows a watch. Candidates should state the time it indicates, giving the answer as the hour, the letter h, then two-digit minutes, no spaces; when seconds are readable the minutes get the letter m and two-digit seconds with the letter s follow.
11h08m24s
